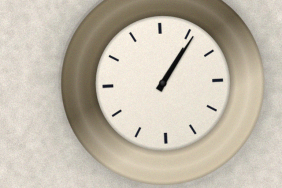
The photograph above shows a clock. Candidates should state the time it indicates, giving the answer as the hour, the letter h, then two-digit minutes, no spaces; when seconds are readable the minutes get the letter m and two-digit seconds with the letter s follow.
1h06
